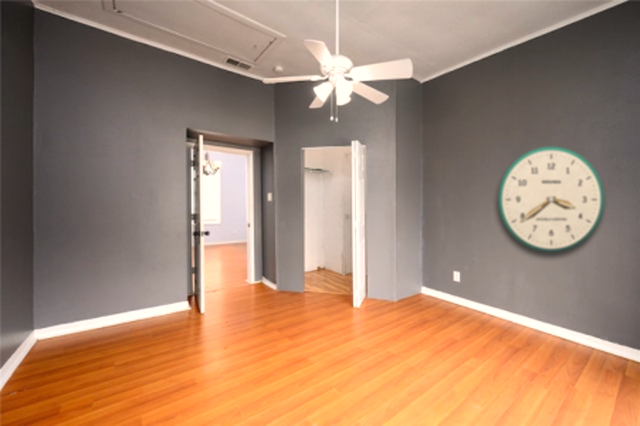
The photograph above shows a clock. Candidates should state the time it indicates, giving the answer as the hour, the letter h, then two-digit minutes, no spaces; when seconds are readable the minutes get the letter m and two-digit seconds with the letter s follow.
3h39
